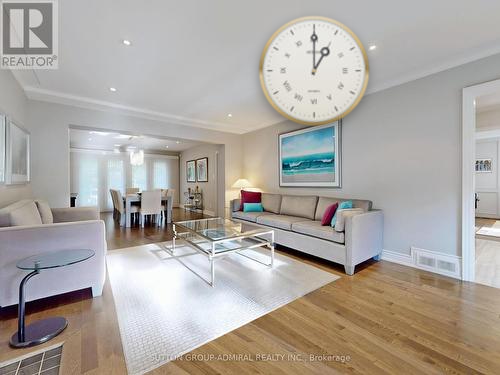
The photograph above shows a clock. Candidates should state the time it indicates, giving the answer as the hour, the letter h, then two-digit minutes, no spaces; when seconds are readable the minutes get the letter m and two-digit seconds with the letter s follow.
1h00
